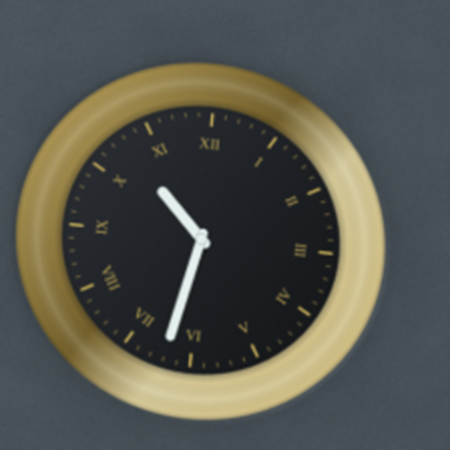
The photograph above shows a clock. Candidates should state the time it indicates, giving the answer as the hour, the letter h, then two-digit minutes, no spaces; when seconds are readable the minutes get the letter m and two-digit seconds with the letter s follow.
10h32
